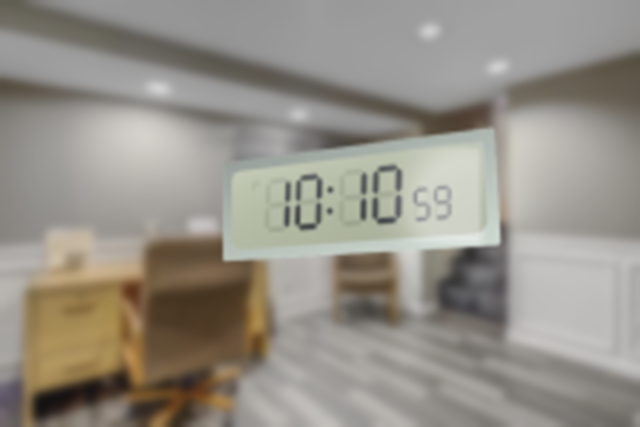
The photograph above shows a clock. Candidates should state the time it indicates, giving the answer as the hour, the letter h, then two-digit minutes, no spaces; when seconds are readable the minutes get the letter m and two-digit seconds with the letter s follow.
10h10m59s
